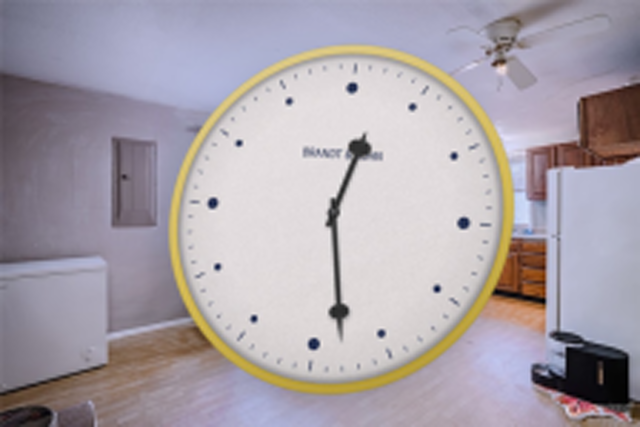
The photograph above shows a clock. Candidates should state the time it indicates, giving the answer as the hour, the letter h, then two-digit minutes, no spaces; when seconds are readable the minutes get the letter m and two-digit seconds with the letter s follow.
12h28
